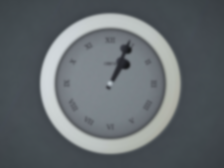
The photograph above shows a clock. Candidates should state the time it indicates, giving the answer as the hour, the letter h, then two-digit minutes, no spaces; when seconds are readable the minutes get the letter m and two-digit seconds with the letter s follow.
1h04
